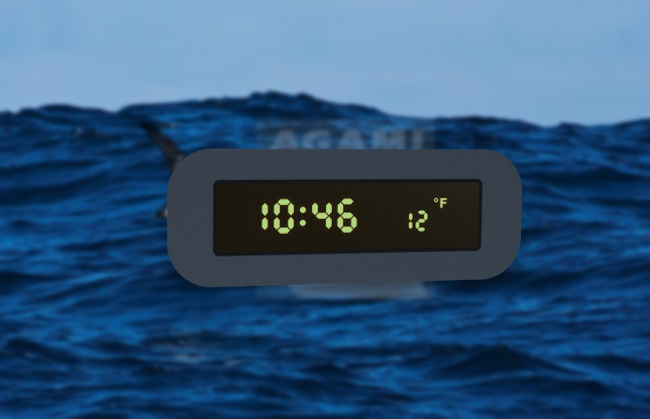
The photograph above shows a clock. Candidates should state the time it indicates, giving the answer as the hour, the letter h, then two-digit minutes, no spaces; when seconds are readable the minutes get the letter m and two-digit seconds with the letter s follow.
10h46
